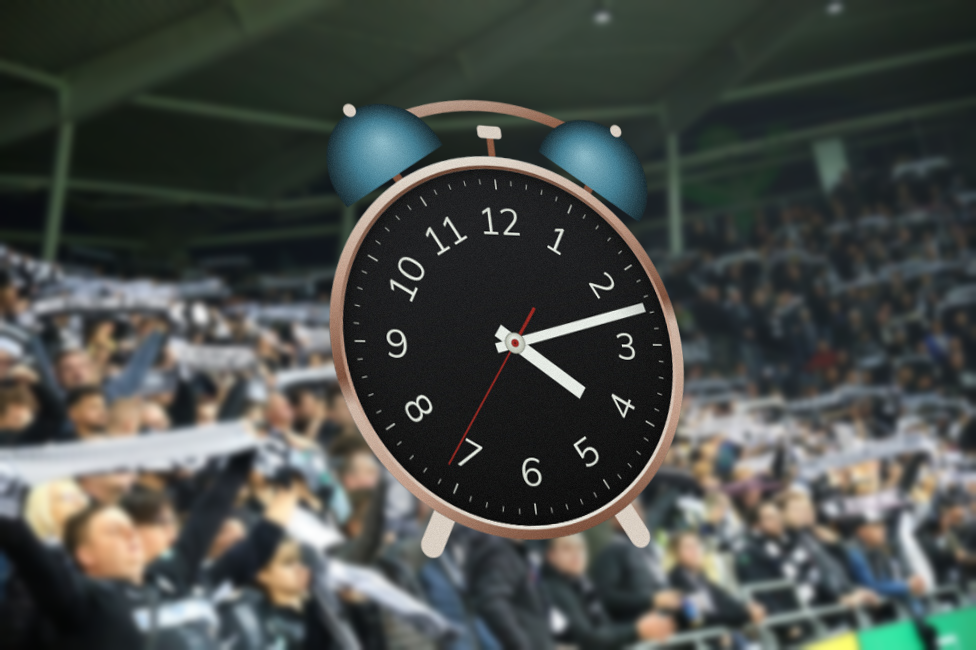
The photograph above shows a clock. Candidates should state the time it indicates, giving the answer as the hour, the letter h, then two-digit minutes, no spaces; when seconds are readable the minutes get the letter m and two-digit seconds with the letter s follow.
4h12m36s
